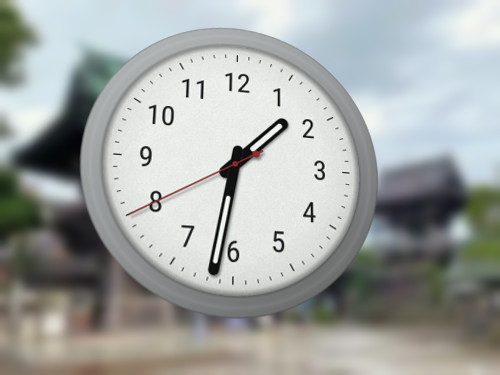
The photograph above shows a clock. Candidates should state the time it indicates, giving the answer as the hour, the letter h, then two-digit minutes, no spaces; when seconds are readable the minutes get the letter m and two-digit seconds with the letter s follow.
1h31m40s
